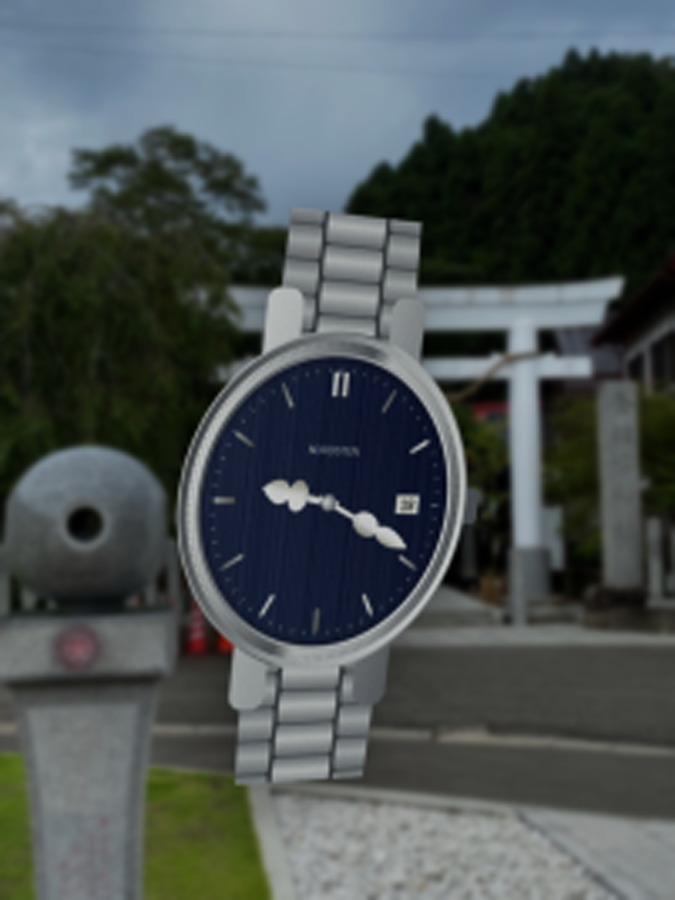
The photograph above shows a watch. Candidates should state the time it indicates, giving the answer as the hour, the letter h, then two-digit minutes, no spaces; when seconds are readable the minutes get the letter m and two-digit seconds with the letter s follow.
9h19
